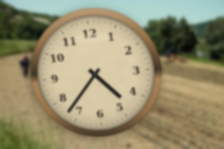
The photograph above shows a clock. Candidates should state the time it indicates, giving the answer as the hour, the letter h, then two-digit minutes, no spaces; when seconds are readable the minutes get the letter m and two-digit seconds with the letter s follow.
4h37
